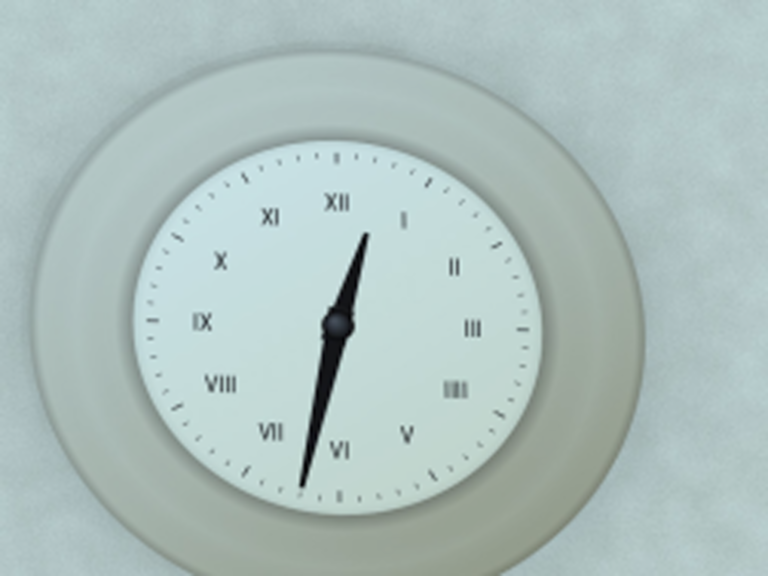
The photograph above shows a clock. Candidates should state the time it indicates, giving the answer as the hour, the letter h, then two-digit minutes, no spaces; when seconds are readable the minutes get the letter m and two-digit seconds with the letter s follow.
12h32
